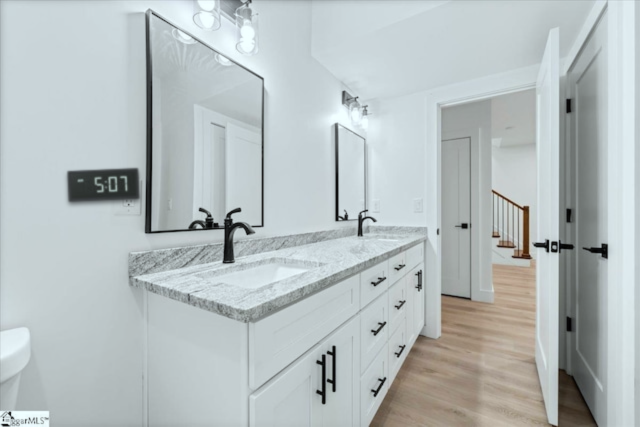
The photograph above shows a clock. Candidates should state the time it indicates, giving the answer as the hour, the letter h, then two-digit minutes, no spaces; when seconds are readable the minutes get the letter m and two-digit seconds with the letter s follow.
5h07
